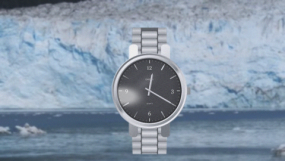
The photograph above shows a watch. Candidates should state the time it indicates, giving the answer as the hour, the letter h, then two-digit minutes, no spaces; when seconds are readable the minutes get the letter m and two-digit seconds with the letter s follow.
12h20
